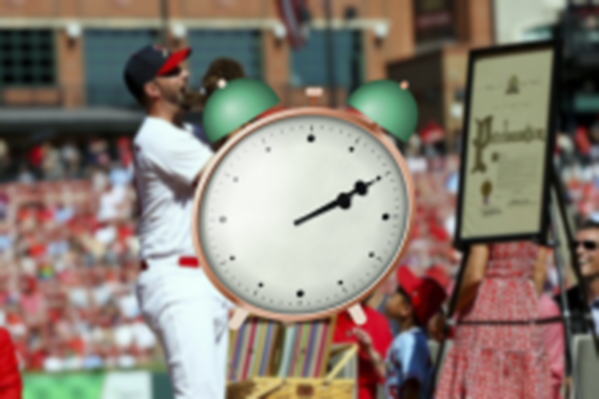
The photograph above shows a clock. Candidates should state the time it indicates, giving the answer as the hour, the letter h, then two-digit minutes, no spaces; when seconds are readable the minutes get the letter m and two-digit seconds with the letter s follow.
2h10
